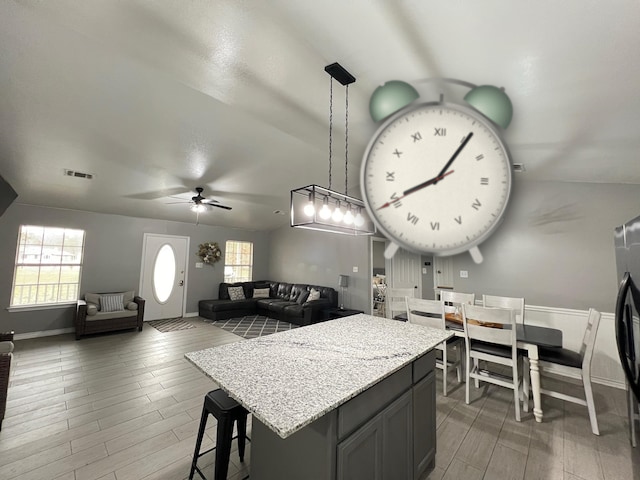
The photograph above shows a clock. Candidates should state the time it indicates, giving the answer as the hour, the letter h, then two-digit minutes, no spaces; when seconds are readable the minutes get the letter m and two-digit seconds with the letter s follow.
8h05m40s
